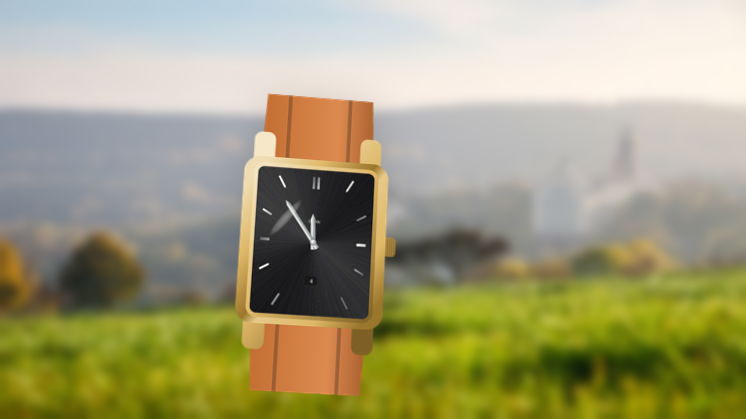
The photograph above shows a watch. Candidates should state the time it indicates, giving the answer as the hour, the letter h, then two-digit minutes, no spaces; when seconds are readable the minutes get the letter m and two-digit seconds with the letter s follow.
11h54
